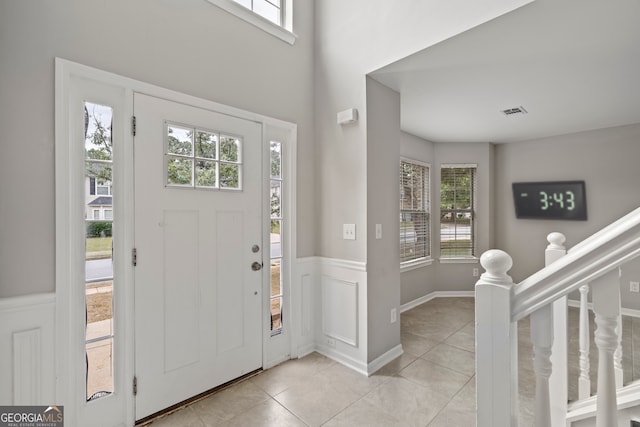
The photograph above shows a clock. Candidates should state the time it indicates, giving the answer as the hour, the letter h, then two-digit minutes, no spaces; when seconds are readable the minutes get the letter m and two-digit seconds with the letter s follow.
3h43
